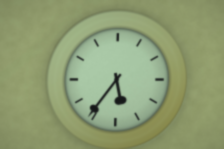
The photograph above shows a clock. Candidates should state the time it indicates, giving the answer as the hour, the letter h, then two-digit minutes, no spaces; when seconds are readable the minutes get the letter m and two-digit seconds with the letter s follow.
5h36
